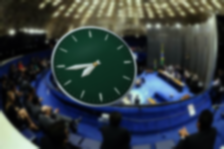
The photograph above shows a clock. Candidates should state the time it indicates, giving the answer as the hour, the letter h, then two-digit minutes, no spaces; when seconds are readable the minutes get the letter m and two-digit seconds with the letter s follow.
7h44
